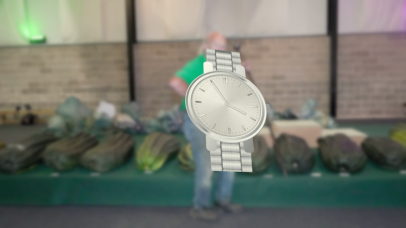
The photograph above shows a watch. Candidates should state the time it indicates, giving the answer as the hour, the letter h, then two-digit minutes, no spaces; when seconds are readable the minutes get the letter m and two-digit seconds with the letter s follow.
3h55
